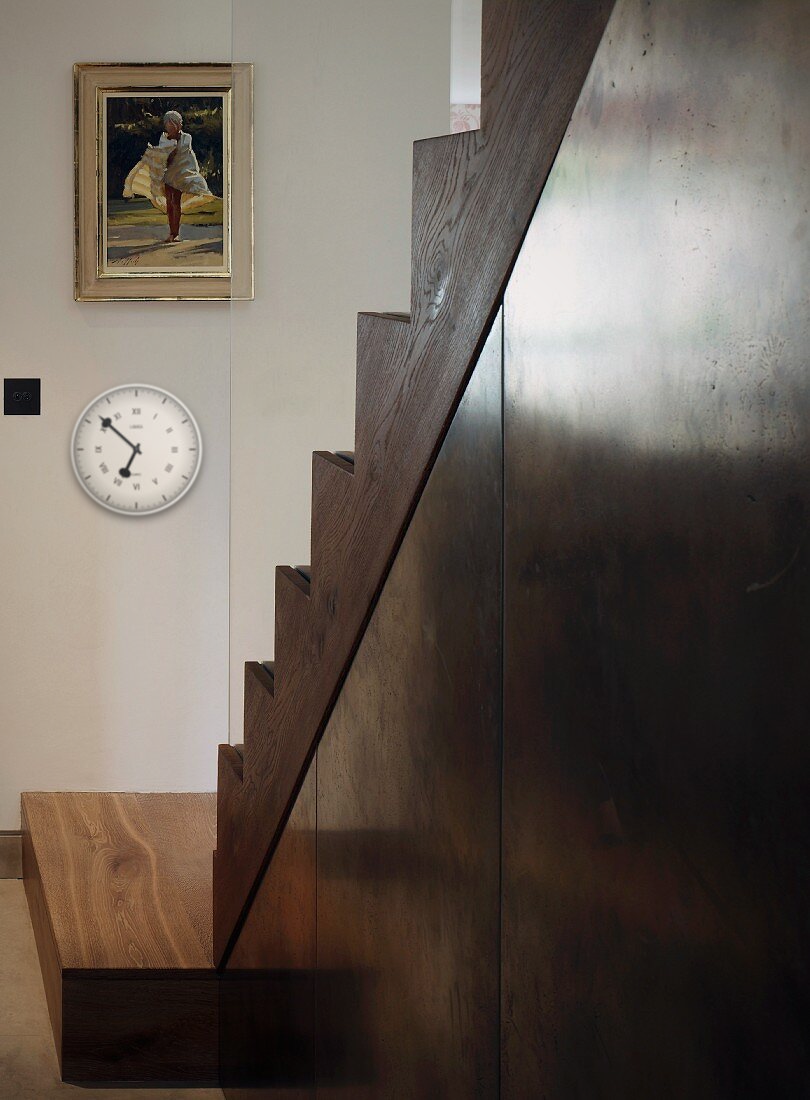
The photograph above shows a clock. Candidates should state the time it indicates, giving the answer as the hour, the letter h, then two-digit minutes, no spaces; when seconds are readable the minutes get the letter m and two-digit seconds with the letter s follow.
6h52
